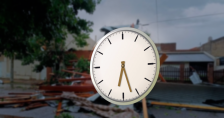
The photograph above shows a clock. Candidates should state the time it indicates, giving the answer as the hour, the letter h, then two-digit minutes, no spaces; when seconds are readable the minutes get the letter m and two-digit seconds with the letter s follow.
6h27
